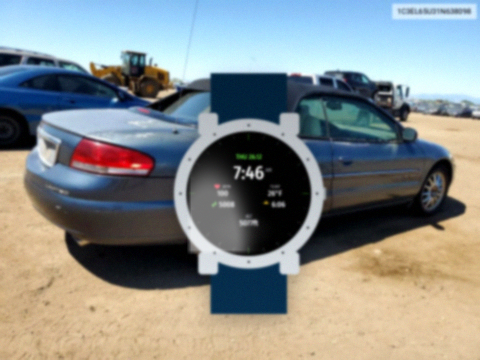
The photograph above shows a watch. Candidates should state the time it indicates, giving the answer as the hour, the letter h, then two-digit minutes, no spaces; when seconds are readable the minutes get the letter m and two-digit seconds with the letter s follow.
7h46
